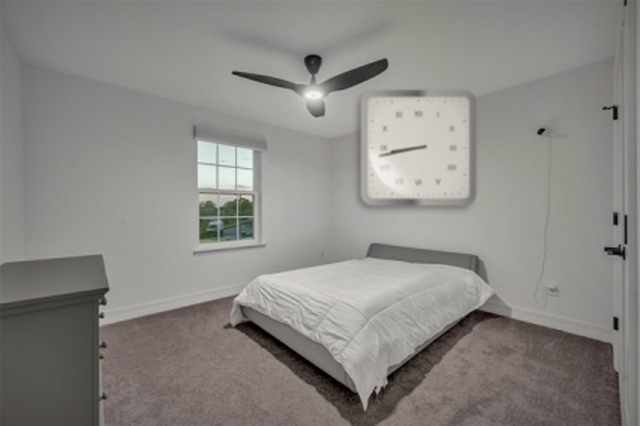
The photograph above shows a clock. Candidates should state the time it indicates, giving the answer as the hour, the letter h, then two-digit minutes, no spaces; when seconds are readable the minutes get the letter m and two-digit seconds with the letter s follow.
8h43
